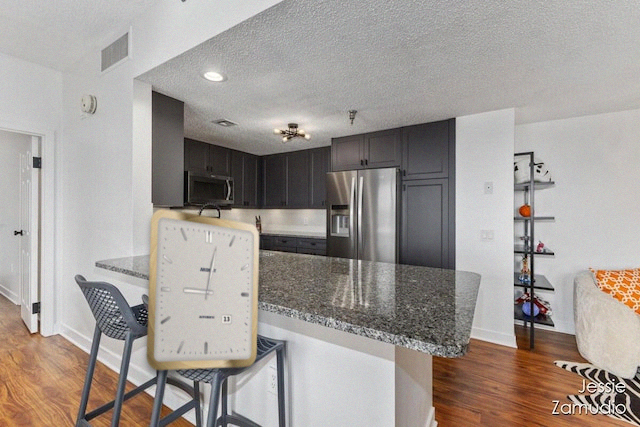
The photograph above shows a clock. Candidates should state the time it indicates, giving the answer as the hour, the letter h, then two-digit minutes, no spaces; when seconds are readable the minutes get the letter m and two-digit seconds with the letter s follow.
9h02
